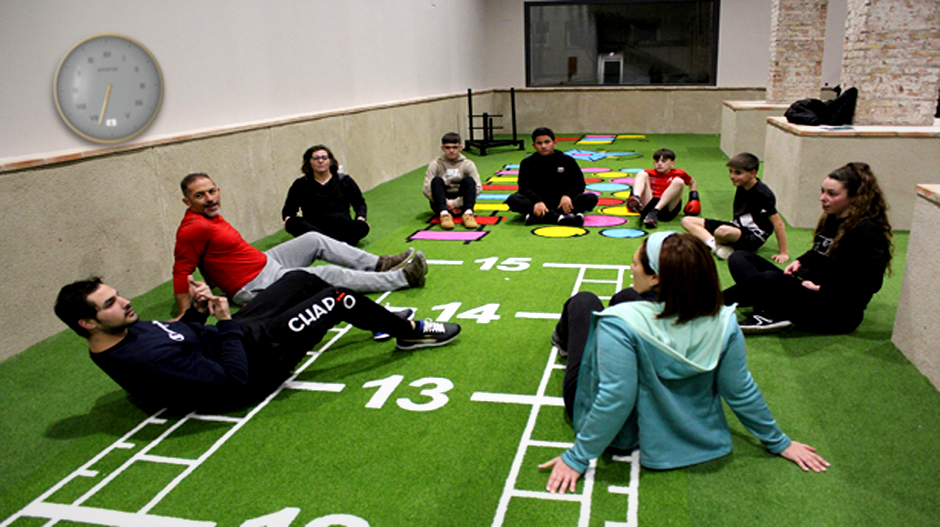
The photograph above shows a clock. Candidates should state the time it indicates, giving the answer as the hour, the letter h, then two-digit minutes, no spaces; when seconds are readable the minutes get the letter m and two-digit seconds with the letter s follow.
6h33
